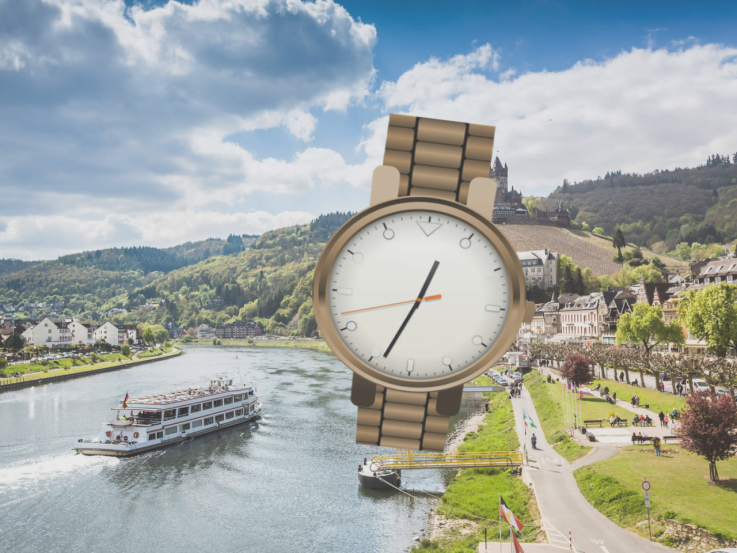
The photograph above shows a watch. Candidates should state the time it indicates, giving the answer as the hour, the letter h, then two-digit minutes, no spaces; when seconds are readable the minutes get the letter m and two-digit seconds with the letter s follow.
12h33m42s
